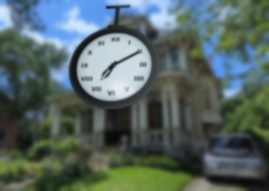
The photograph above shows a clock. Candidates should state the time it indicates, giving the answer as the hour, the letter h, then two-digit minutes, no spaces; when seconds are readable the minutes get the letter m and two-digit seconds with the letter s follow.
7h10
